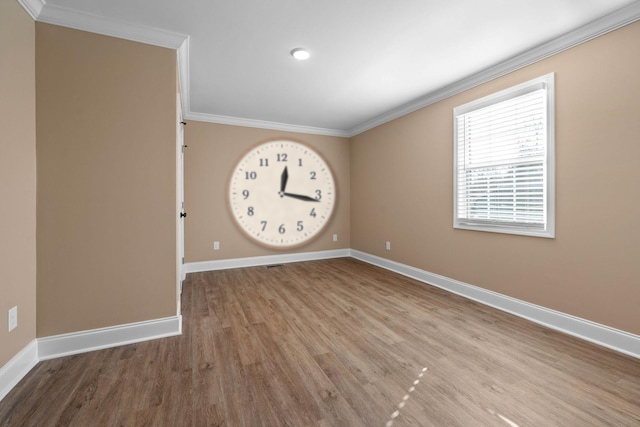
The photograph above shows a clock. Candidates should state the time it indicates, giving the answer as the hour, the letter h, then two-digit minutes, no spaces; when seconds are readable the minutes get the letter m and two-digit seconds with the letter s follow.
12h17
